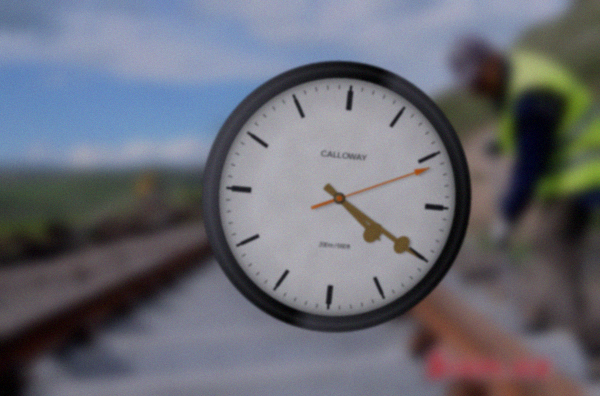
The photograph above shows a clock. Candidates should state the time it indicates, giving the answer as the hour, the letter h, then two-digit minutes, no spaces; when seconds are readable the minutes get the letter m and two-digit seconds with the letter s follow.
4h20m11s
